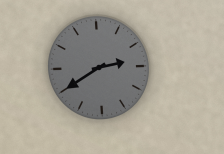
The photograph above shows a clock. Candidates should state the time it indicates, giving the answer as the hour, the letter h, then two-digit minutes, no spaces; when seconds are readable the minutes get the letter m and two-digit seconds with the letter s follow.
2h40
